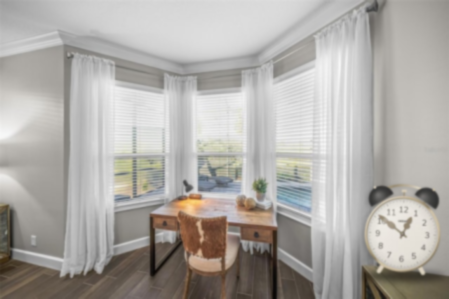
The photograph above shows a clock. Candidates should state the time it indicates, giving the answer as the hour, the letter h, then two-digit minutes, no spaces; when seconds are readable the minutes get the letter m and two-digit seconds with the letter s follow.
12h51
